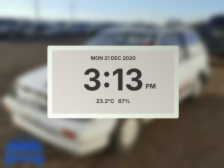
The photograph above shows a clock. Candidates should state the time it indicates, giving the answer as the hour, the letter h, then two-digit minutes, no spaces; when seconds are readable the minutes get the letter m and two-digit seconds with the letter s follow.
3h13
